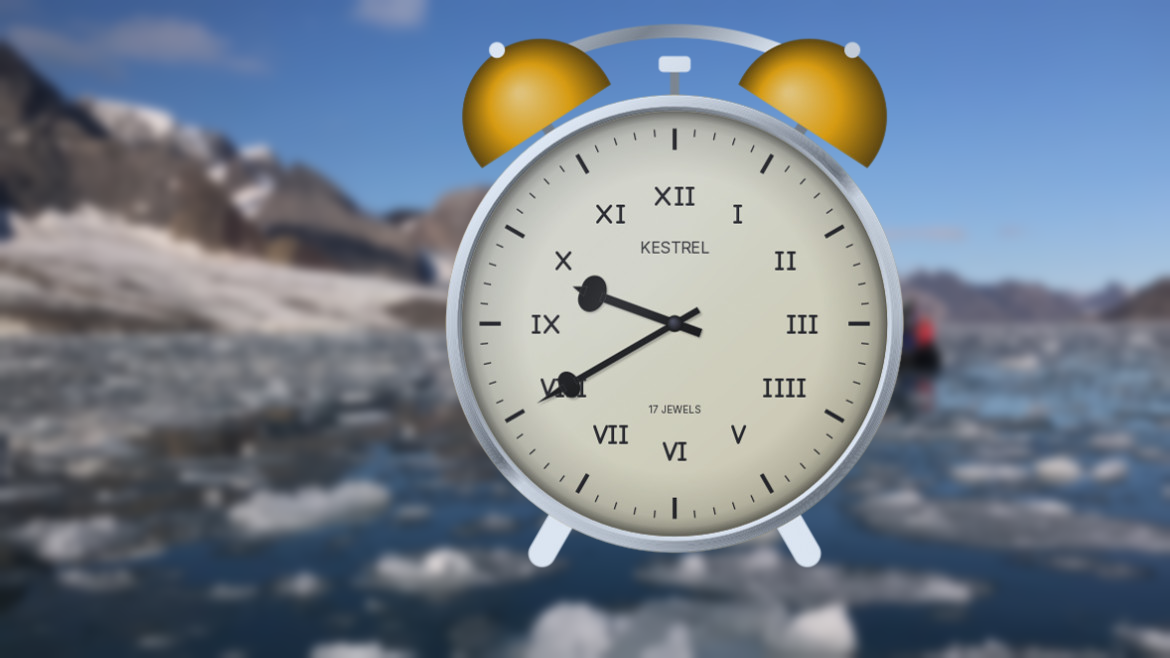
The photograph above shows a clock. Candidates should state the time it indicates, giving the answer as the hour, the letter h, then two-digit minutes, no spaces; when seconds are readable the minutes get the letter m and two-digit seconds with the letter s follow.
9h40
